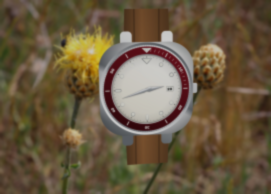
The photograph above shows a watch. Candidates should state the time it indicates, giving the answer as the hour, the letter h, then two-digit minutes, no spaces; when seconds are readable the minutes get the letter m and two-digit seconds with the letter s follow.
2h42
